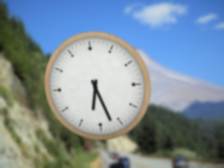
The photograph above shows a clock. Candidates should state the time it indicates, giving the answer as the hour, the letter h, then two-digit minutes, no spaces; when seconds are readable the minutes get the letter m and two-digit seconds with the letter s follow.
6h27
